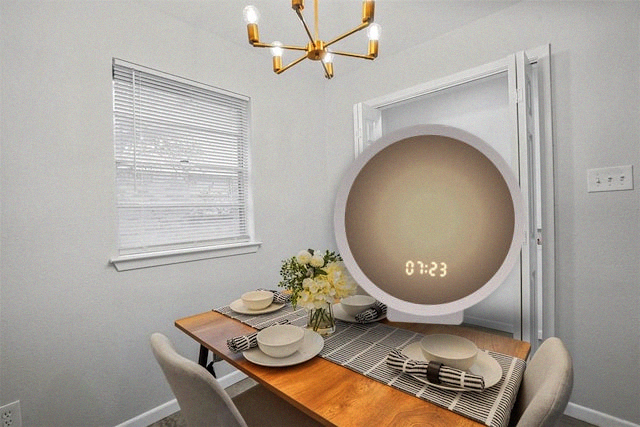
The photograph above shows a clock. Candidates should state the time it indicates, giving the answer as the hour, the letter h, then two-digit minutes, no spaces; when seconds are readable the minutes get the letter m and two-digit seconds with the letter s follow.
7h23
